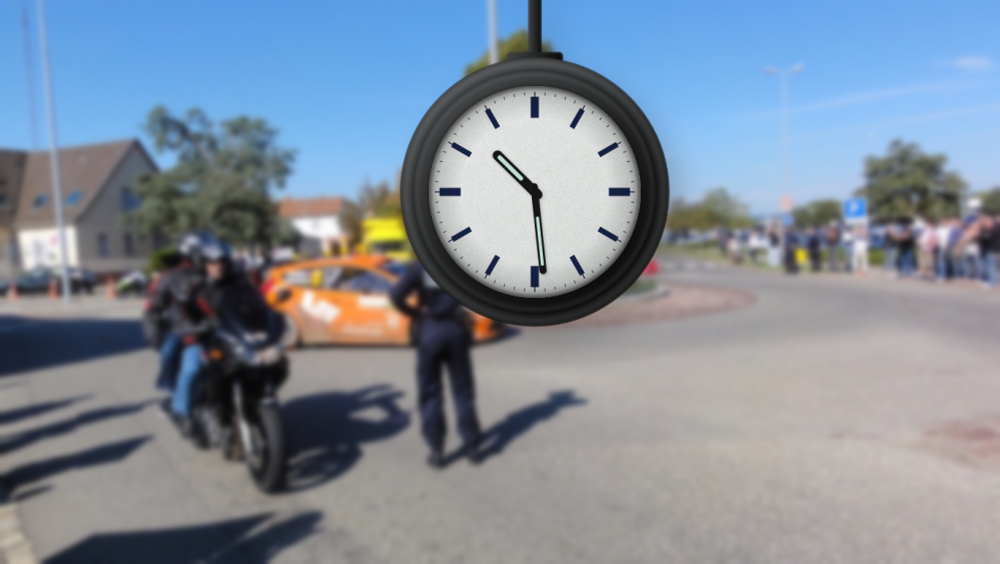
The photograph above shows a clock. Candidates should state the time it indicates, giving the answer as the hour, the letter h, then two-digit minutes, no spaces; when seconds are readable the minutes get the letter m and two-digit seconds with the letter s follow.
10h29
